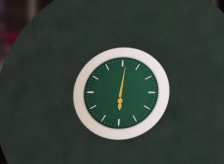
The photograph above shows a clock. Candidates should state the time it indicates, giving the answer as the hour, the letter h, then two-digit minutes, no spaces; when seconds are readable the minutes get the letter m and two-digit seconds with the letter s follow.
6h01
